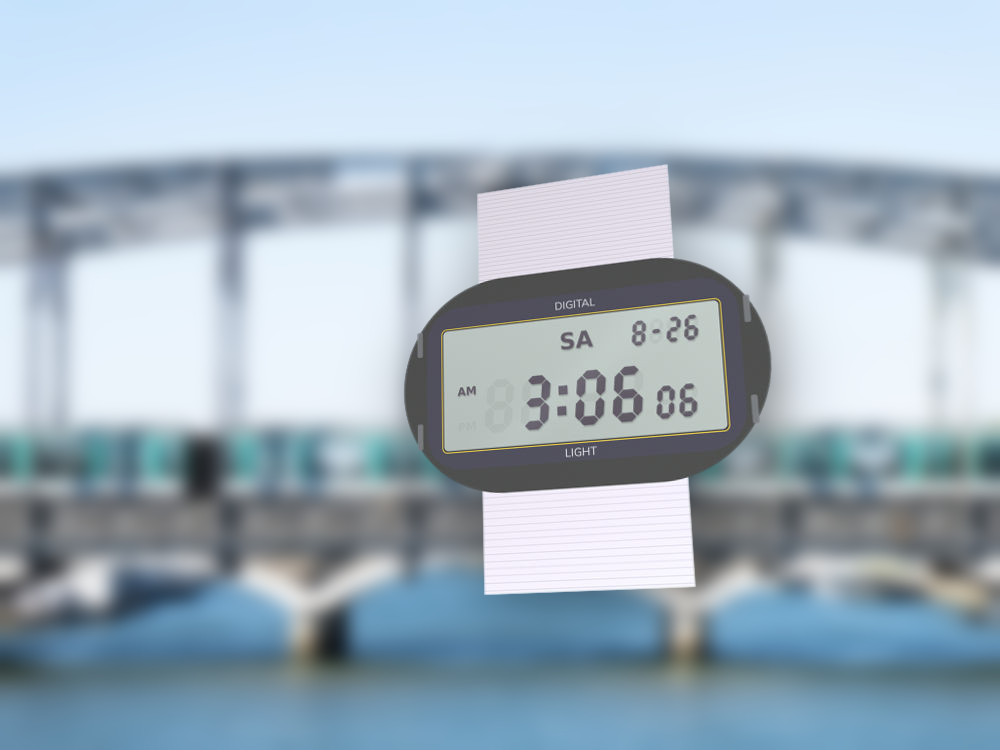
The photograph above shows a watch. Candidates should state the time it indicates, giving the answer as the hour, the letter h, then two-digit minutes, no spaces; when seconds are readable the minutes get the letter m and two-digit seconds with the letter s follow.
3h06m06s
